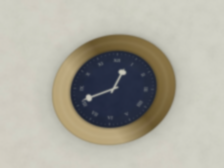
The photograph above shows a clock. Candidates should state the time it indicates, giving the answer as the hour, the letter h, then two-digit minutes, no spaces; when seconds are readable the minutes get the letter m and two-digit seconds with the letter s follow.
12h41
